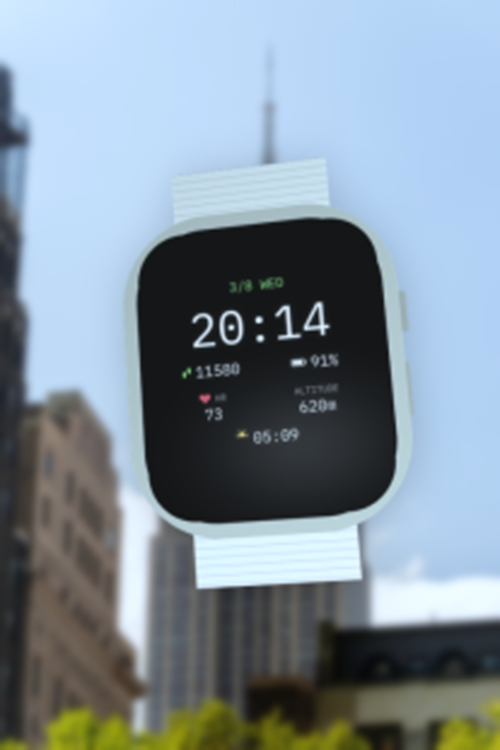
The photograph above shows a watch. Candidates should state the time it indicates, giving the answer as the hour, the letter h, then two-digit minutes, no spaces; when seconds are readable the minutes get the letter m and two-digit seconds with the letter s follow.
20h14
